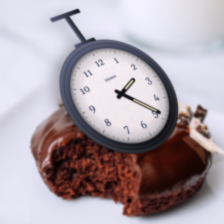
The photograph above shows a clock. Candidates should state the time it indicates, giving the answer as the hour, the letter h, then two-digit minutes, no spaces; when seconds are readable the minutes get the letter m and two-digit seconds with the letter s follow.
2h24
